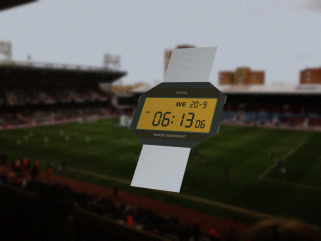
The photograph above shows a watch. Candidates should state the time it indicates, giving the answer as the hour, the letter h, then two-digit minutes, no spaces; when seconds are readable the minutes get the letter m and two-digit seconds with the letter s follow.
6h13m06s
